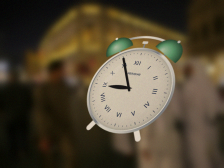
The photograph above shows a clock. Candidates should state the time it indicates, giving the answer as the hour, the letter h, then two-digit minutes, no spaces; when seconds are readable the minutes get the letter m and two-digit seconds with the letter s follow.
8h55
